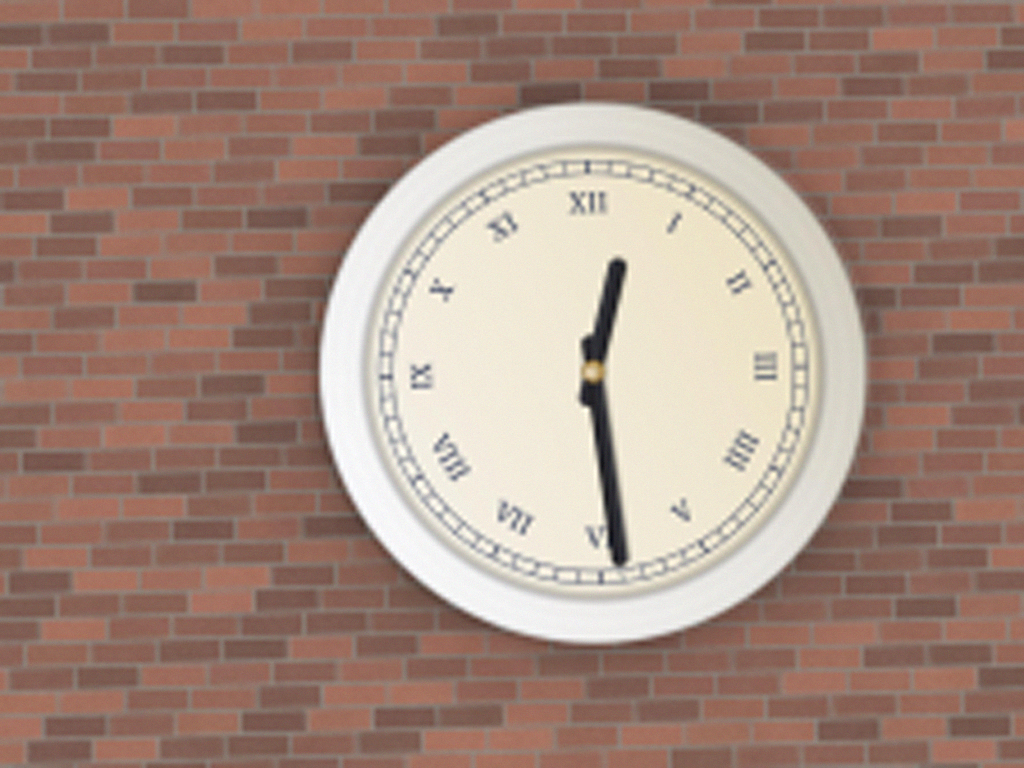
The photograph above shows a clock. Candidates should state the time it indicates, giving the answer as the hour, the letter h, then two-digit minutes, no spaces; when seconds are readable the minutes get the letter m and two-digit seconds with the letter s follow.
12h29
